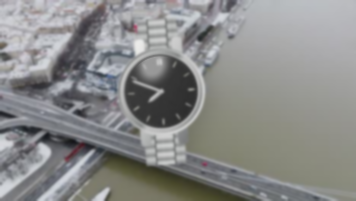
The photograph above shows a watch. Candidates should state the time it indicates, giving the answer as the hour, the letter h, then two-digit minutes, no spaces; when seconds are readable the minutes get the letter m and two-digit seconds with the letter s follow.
7h49
